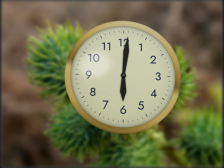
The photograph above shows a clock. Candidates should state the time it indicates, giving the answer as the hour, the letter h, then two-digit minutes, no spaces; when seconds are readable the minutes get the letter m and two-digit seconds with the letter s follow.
6h01
